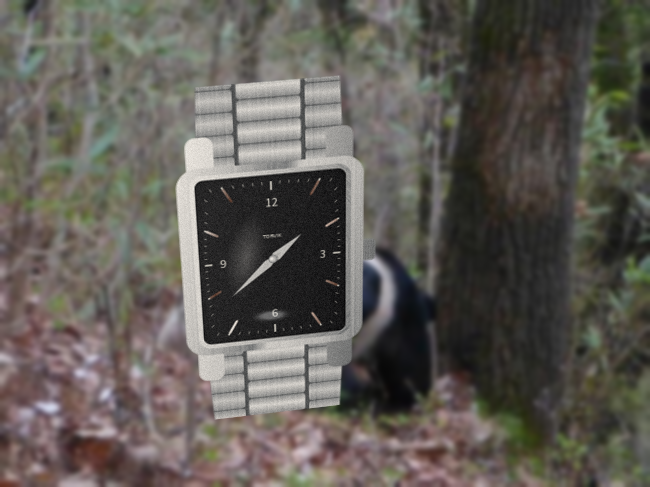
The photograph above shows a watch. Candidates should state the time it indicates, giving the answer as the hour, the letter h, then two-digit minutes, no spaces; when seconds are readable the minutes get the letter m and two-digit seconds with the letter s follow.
1h38
